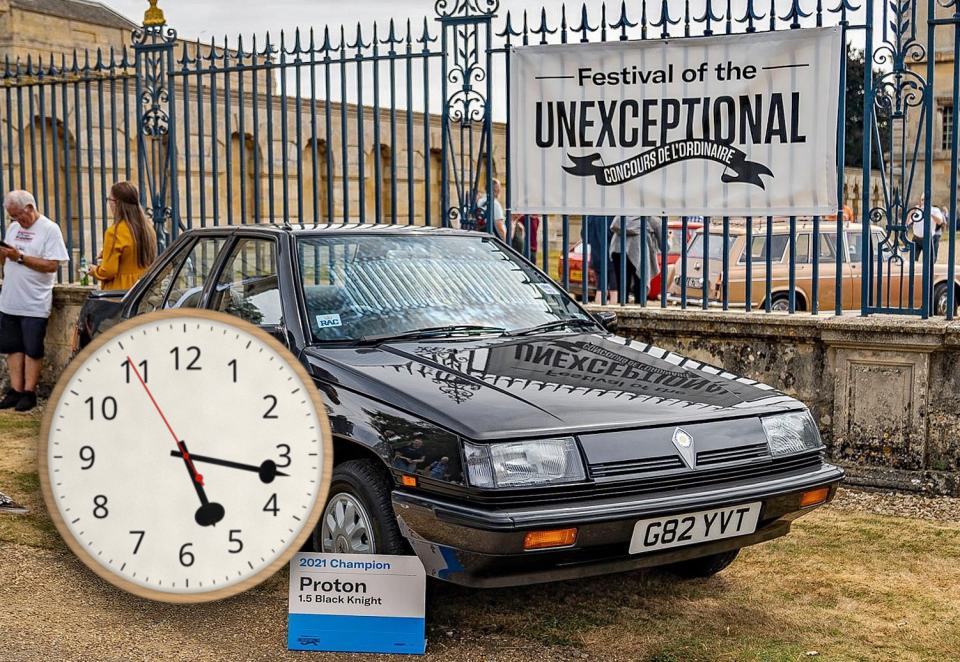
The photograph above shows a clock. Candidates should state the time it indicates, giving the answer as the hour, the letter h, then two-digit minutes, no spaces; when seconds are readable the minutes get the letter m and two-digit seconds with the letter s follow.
5h16m55s
